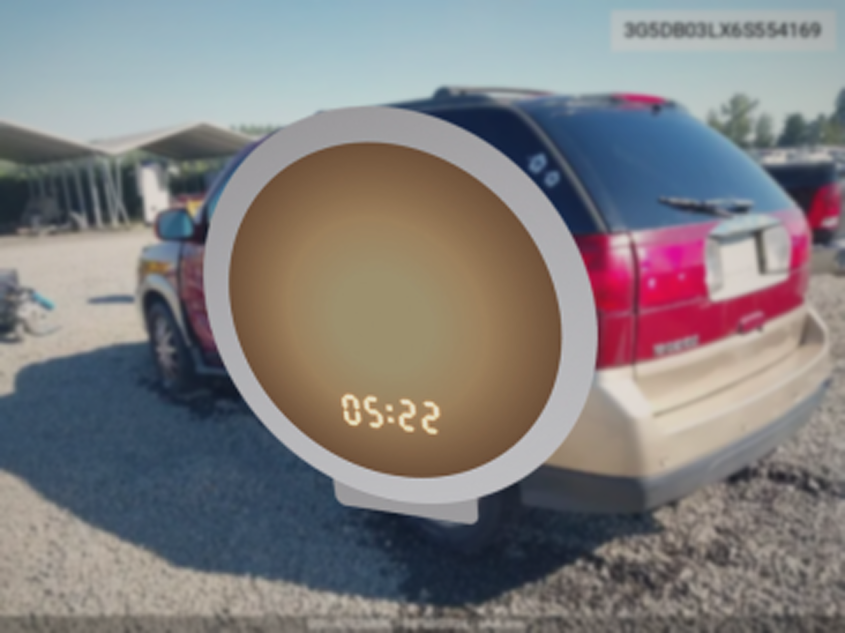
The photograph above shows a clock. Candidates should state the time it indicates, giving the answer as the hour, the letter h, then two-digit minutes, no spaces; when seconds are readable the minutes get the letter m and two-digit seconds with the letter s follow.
5h22
